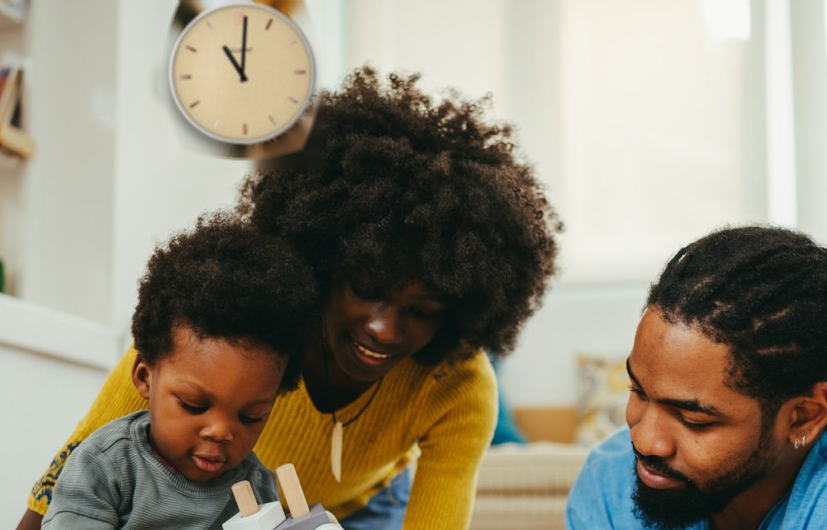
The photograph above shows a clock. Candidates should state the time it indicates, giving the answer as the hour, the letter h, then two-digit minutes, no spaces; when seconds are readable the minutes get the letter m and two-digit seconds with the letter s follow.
11h01
